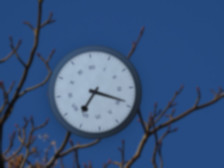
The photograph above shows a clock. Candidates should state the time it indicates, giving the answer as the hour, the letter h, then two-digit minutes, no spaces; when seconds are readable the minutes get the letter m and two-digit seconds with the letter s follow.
7h19
